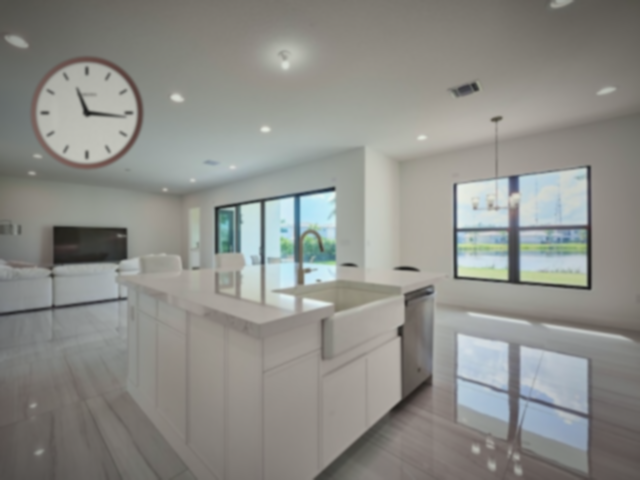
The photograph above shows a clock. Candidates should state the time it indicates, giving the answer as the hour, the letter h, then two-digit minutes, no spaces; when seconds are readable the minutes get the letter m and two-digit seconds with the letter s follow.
11h16
